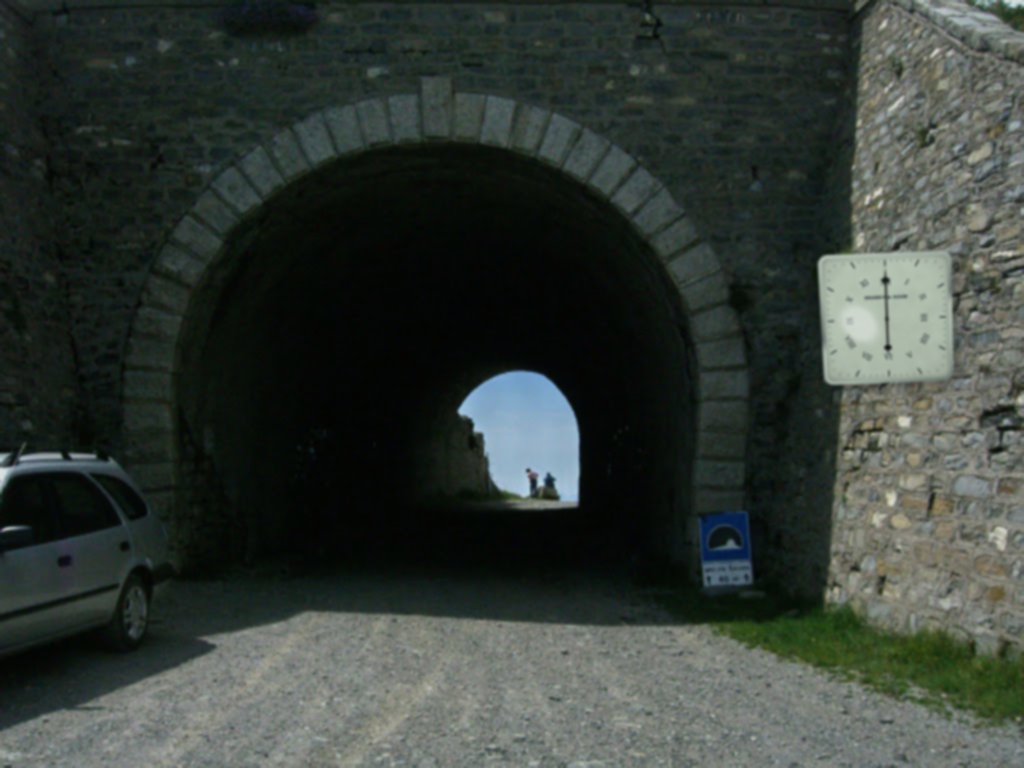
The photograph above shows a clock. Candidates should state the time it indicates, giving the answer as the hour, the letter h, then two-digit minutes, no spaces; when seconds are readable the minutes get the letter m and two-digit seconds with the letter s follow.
6h00
